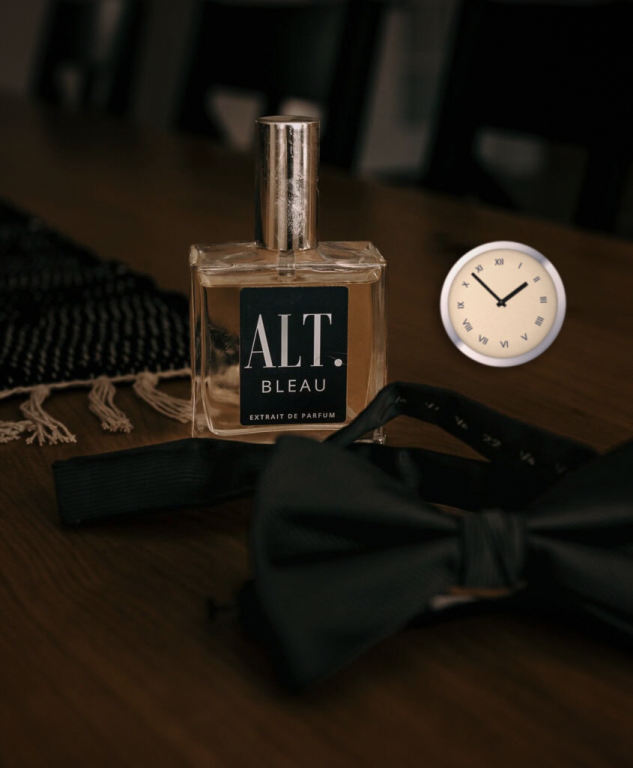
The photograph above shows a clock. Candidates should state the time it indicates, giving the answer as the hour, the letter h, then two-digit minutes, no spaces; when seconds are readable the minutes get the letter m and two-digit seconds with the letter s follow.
1h53
